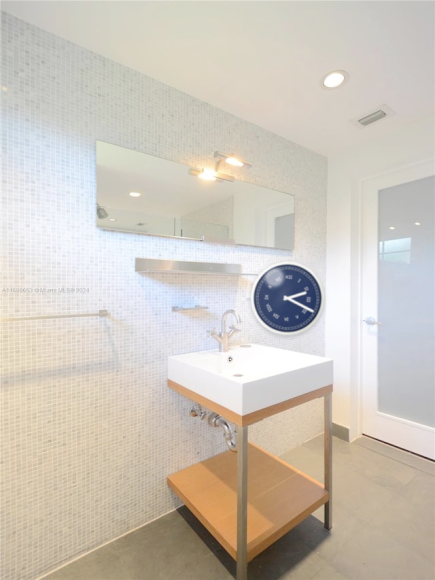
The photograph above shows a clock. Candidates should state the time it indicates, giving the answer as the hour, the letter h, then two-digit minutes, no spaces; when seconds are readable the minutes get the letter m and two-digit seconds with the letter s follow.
2h19
